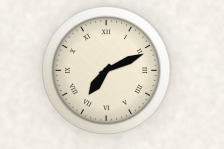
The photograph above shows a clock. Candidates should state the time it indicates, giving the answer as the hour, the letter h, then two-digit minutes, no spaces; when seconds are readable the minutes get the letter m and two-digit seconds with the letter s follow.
7h11
